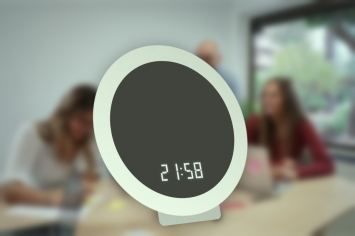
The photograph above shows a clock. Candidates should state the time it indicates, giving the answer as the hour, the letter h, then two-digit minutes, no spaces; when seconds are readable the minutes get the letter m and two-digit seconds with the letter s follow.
21h58
